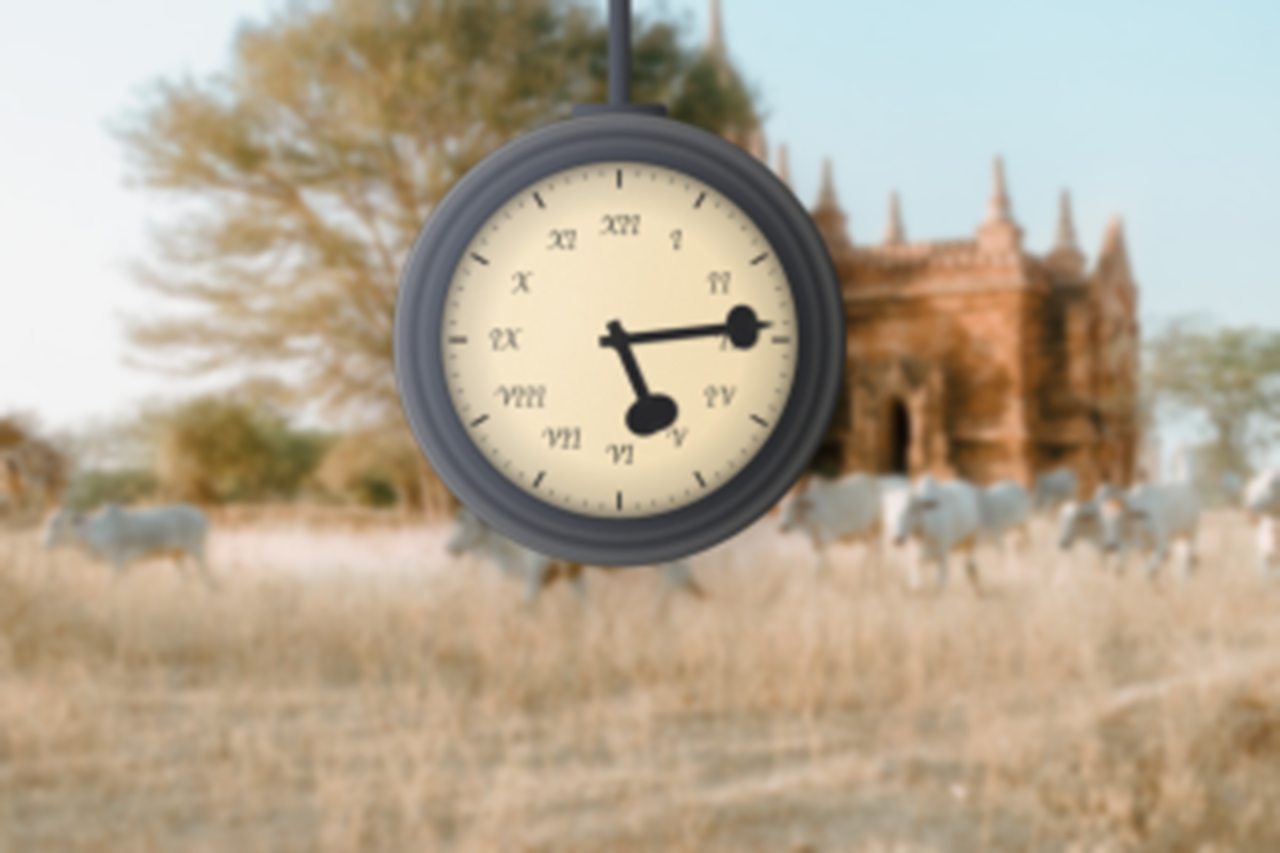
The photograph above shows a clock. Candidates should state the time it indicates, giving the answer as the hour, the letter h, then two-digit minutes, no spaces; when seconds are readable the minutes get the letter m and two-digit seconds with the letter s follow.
5h14
